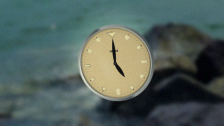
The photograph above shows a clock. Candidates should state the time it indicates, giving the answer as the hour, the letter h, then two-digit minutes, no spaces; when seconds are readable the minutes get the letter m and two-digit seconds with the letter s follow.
5h00
